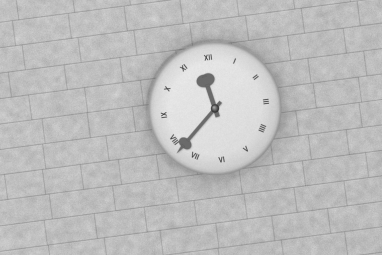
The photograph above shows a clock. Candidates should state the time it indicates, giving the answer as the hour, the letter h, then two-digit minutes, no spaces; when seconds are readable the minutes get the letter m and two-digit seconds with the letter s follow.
11h38
